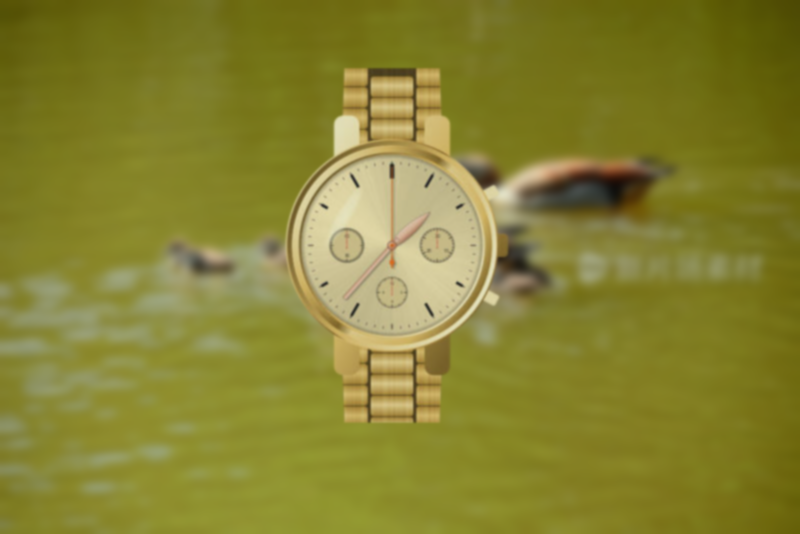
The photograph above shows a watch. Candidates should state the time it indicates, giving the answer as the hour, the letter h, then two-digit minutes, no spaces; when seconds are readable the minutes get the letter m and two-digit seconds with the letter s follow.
1h37
